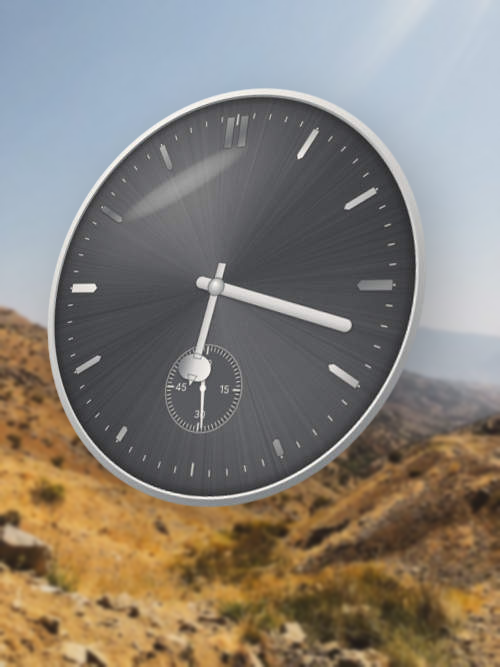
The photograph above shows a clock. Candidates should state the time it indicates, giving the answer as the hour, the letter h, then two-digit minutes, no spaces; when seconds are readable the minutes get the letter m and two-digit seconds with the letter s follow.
6h17m29s
